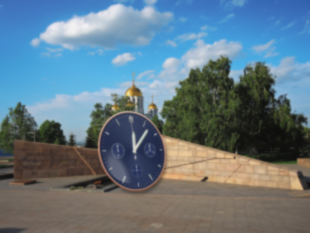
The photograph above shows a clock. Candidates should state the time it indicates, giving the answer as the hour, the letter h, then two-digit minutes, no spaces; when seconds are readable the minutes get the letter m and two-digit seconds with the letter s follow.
12h07
